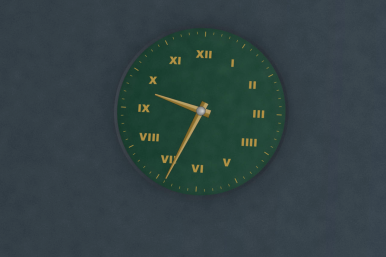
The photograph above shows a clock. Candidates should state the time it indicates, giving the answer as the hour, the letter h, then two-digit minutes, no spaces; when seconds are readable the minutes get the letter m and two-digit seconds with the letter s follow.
9h34
